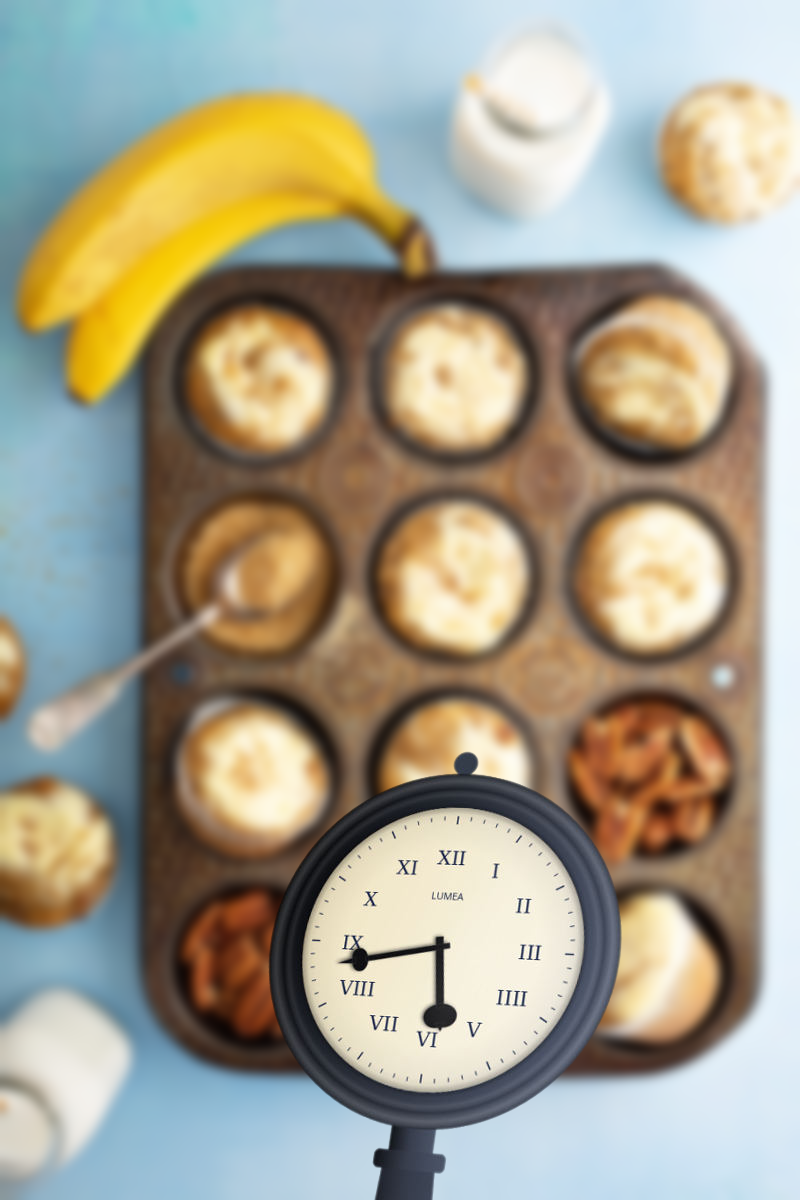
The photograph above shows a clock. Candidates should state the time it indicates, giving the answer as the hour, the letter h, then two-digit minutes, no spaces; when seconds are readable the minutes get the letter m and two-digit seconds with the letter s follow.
5h43
